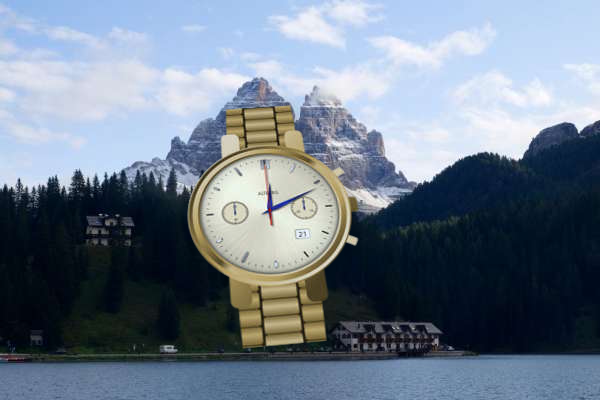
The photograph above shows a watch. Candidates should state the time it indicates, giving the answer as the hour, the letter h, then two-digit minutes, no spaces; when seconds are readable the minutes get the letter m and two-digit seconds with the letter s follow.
12h11
